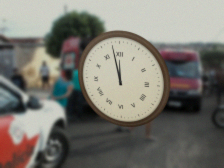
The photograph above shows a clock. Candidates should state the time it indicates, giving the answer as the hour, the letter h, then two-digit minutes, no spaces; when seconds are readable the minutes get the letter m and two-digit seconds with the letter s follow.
11h58
